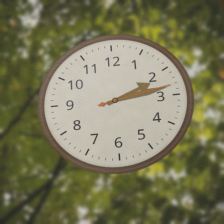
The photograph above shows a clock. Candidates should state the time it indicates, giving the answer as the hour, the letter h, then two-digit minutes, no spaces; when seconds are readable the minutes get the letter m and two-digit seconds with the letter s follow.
2h13m13s
